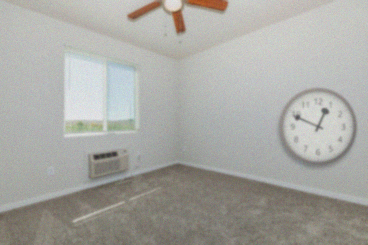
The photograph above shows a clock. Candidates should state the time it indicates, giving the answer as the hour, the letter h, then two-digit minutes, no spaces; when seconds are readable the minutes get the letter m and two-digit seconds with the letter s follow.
12h49
